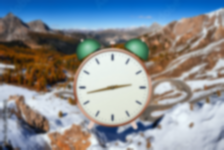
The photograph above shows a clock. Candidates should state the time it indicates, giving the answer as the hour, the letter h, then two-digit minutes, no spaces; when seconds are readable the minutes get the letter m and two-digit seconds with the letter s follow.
2h43
